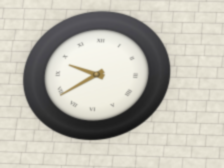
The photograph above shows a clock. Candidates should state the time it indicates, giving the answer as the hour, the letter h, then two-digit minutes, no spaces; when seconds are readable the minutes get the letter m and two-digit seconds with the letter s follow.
9h39
